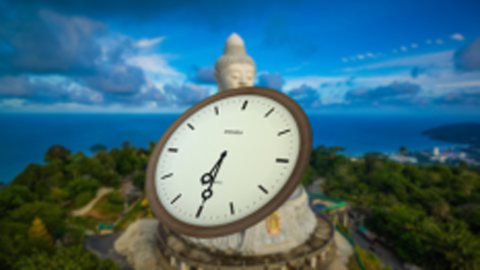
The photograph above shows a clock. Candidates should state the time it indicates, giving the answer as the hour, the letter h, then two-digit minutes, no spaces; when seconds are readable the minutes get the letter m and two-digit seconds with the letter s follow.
6h30
